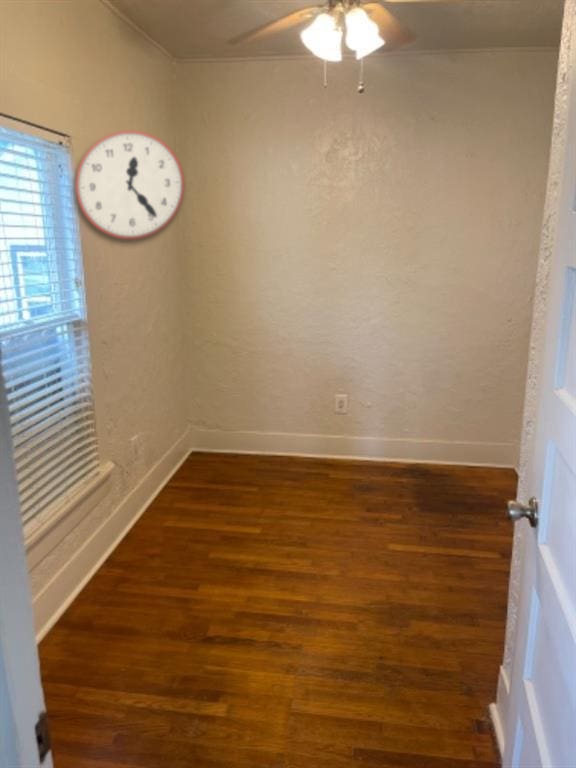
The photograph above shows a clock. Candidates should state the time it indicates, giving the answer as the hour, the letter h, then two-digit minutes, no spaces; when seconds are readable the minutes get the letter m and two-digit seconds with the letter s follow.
12h24
